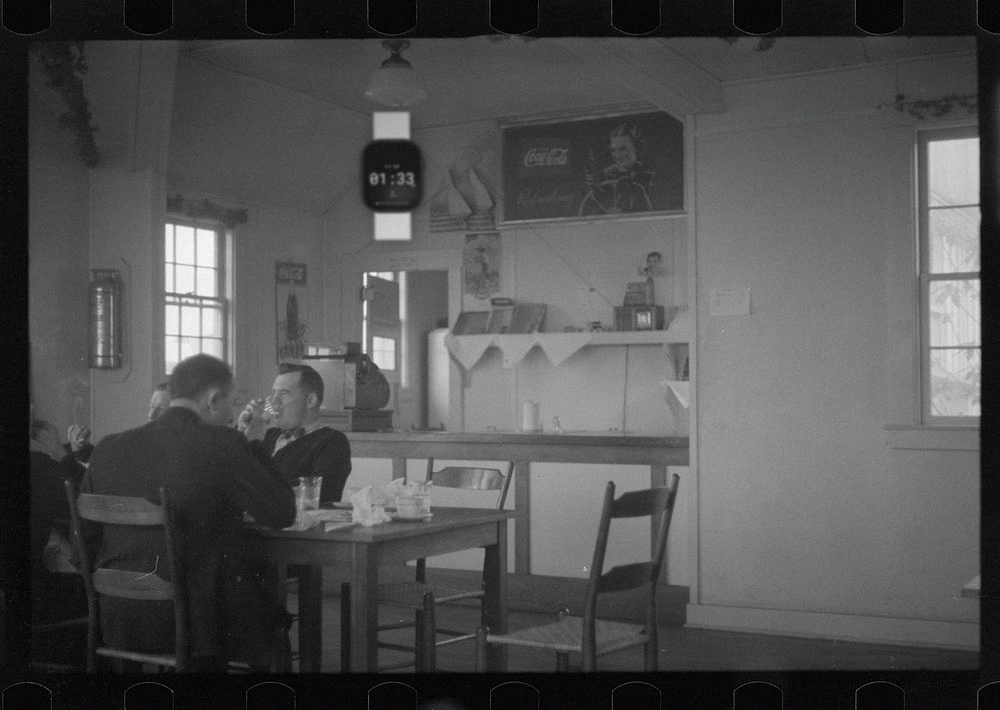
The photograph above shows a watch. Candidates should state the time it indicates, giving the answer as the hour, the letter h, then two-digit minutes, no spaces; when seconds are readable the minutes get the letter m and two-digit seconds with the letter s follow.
1h33
